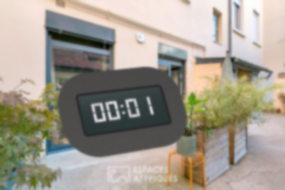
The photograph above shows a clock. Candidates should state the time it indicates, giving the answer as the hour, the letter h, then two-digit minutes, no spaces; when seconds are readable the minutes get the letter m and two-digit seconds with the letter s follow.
0h01
